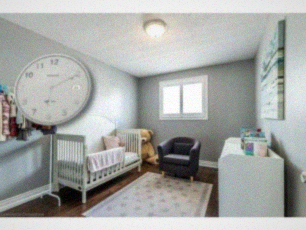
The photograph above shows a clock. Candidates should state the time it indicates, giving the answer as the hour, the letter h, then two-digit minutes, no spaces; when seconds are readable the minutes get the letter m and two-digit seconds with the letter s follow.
6h10
